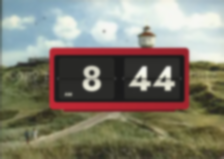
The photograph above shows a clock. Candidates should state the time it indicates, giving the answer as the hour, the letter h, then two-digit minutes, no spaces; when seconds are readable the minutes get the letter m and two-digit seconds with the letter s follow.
8h44
